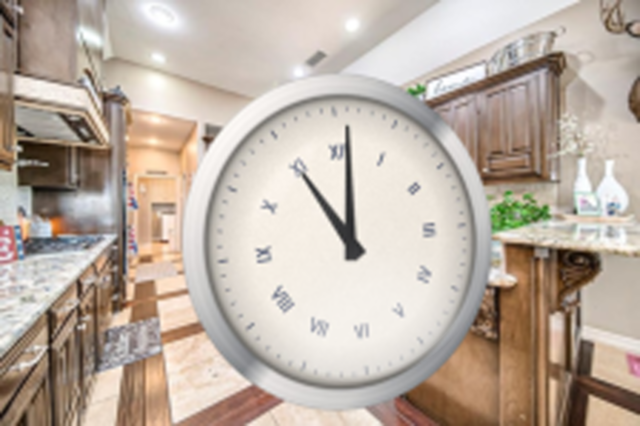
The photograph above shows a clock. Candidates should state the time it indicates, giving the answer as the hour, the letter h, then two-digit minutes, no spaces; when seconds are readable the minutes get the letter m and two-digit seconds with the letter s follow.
11h01
